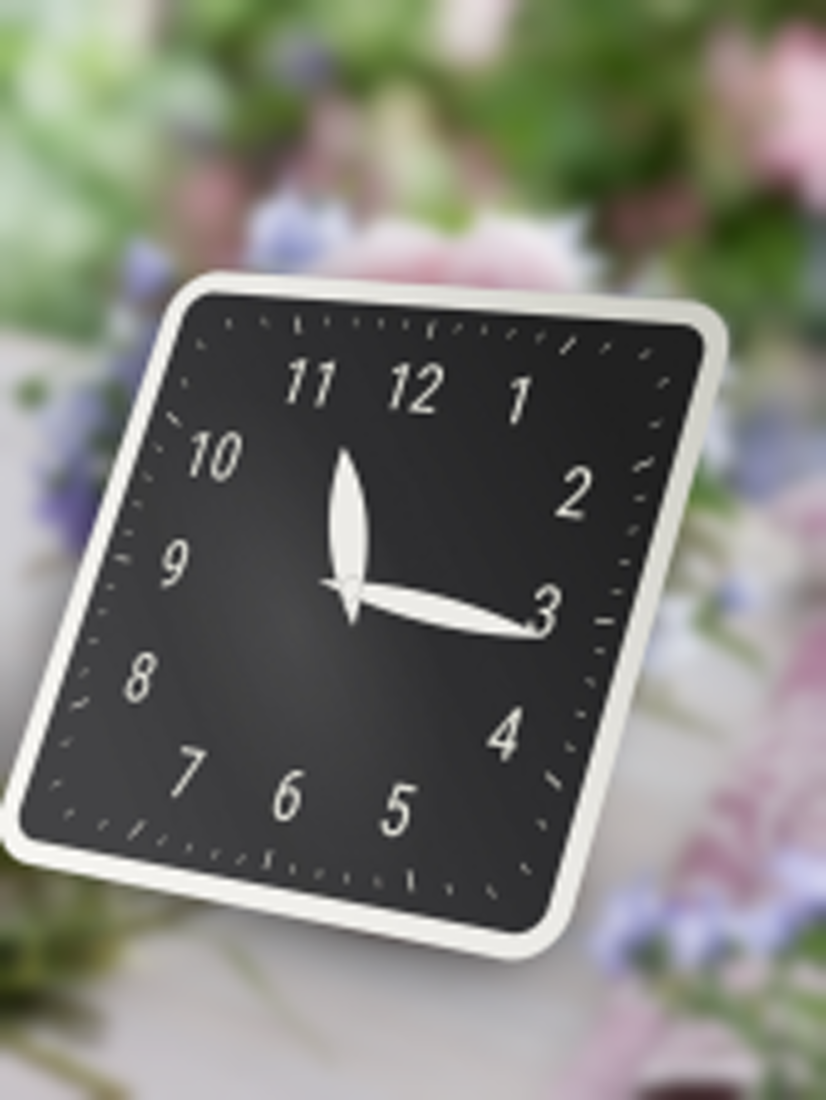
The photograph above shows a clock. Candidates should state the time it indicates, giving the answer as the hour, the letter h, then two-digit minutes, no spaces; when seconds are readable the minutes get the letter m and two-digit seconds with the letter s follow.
11h16
